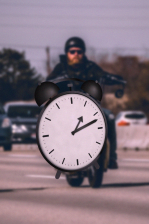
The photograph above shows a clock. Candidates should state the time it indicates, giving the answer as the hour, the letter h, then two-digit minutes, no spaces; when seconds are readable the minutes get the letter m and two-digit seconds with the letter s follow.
1h12
